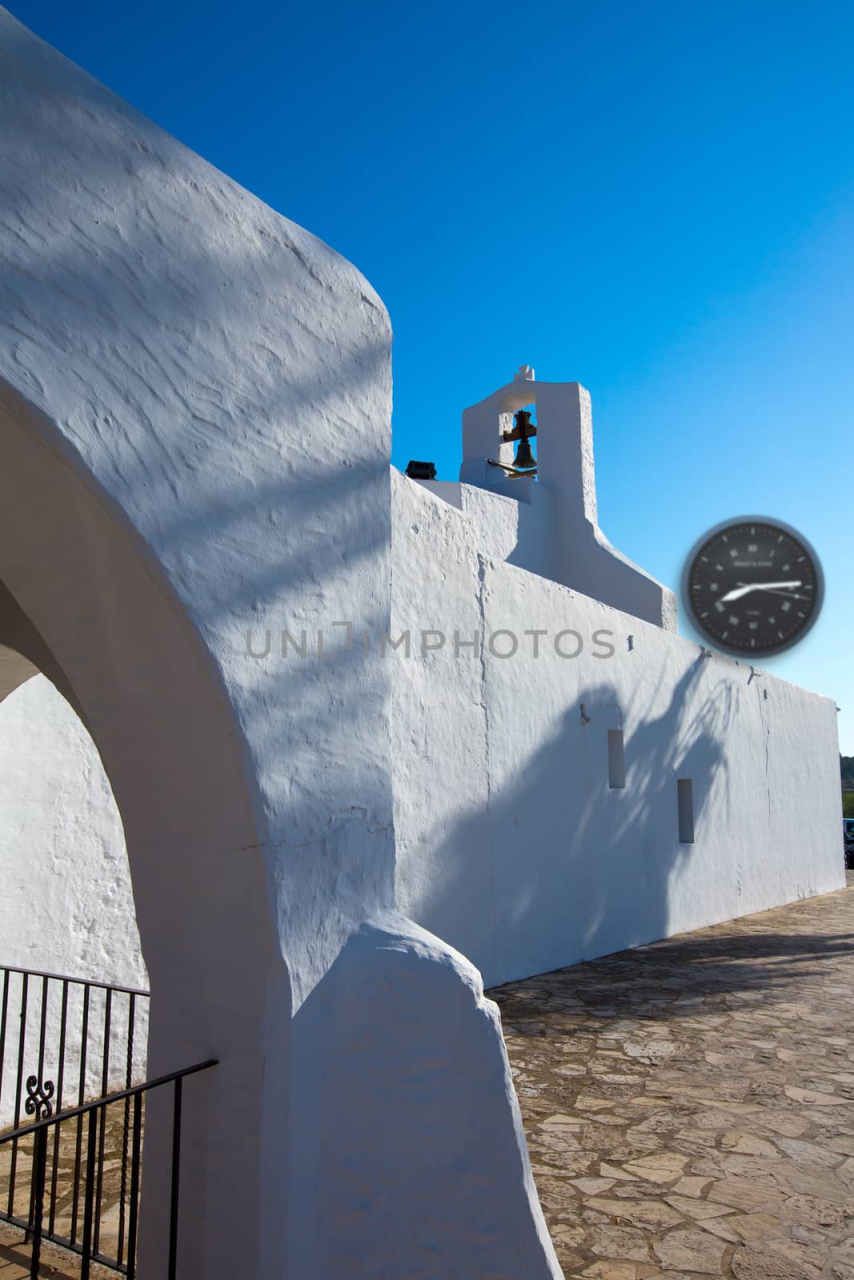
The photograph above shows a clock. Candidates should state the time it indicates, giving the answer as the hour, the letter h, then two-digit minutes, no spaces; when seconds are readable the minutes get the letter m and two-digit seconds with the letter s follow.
8h14m17s
